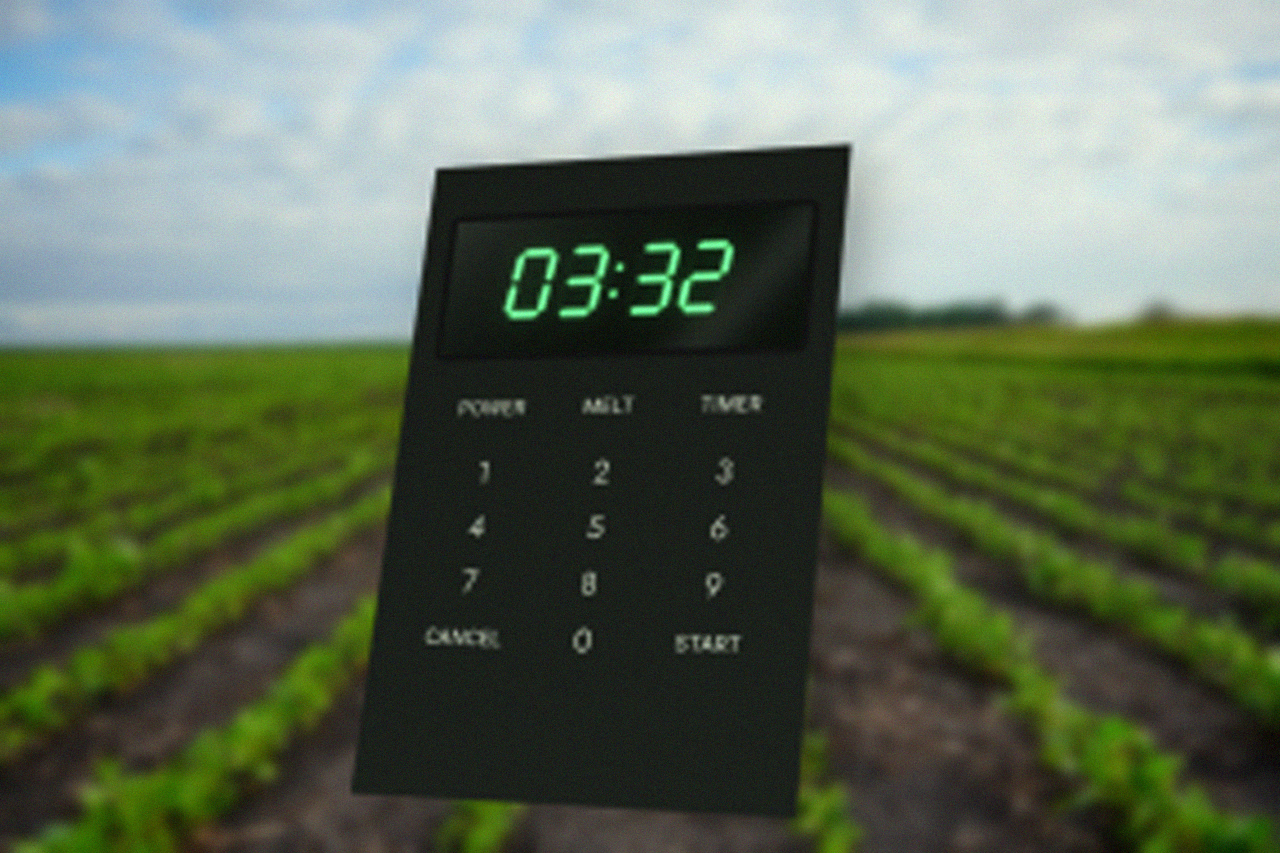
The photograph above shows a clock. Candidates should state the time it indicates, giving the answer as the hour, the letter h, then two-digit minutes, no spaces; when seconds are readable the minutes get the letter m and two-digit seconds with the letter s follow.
3h32
